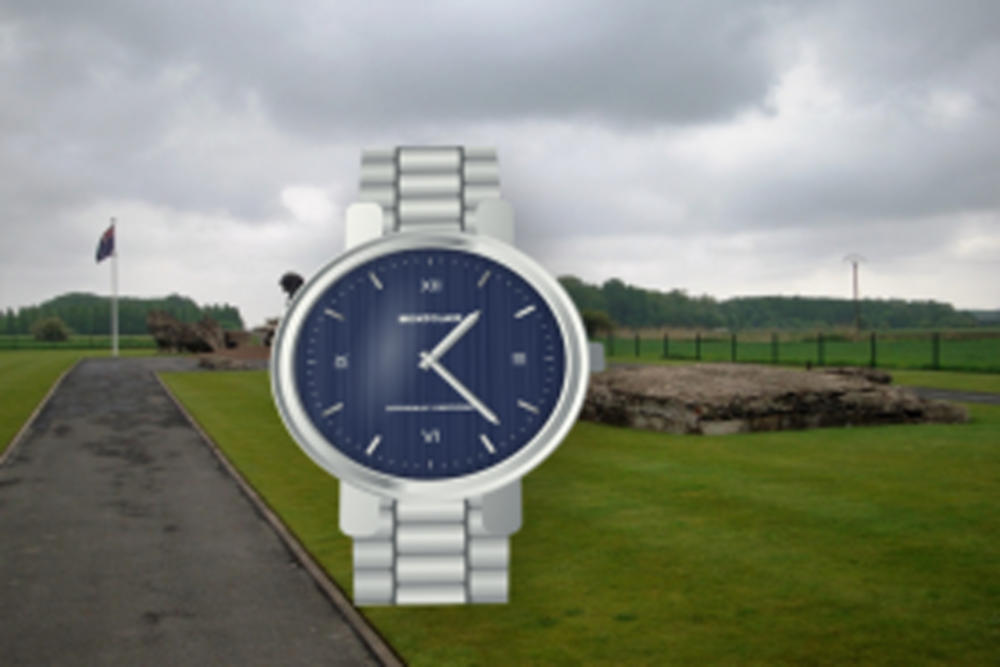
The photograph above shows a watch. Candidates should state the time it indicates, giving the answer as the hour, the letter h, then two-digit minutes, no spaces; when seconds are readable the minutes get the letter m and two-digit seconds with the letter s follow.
1h23
